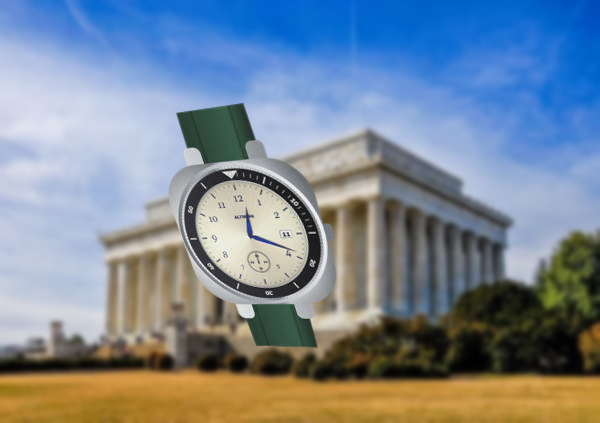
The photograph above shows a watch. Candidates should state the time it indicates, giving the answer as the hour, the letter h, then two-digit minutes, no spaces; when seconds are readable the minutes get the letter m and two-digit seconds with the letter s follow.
12h19
